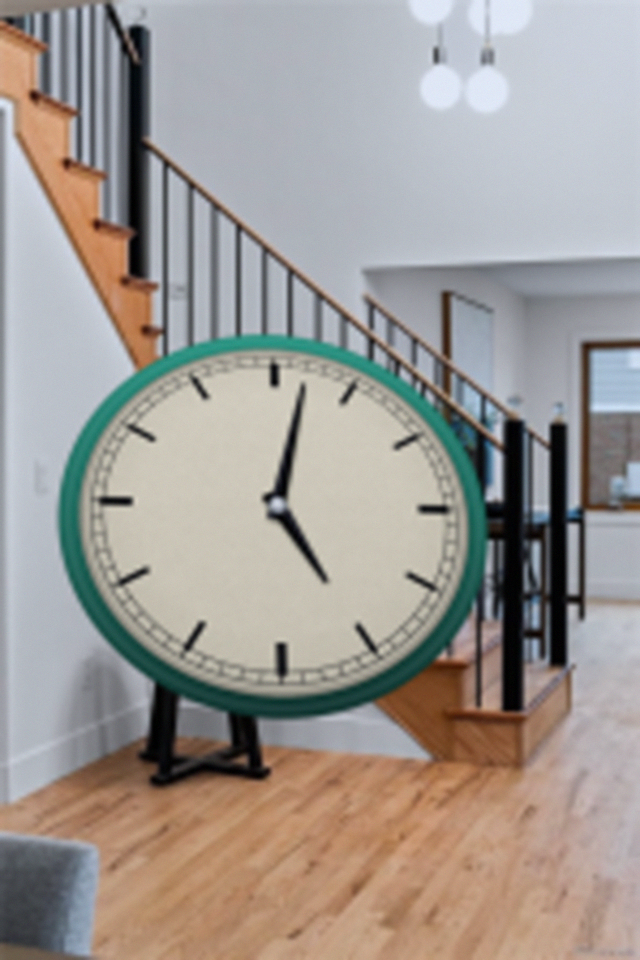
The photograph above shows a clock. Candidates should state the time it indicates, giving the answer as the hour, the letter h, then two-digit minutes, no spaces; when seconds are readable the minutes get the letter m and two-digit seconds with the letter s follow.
5h02
